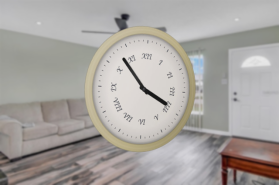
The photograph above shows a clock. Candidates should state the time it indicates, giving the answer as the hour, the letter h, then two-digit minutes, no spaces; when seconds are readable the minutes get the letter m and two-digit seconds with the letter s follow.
3h53
